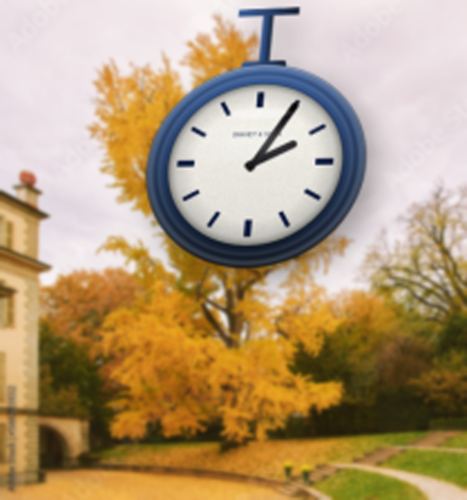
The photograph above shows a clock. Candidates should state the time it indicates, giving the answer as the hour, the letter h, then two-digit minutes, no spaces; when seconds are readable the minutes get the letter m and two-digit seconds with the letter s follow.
2h05
